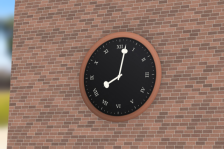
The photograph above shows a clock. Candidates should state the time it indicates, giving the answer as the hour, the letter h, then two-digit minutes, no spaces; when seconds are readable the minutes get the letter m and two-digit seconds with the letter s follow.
8h02
